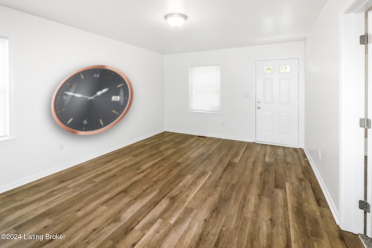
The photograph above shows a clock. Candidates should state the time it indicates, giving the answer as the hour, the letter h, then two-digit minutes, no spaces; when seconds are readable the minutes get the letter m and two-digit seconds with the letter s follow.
1h47
